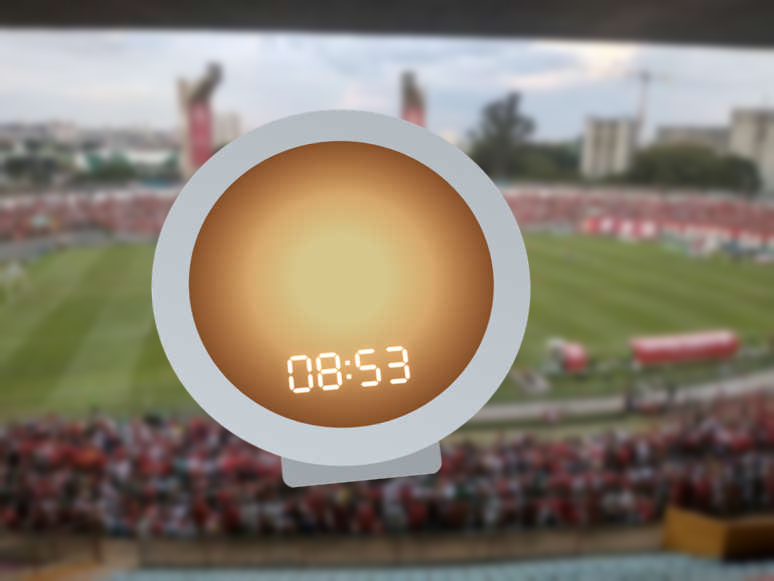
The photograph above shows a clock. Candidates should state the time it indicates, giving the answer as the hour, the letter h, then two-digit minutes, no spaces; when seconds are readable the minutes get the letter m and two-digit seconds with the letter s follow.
8h53
